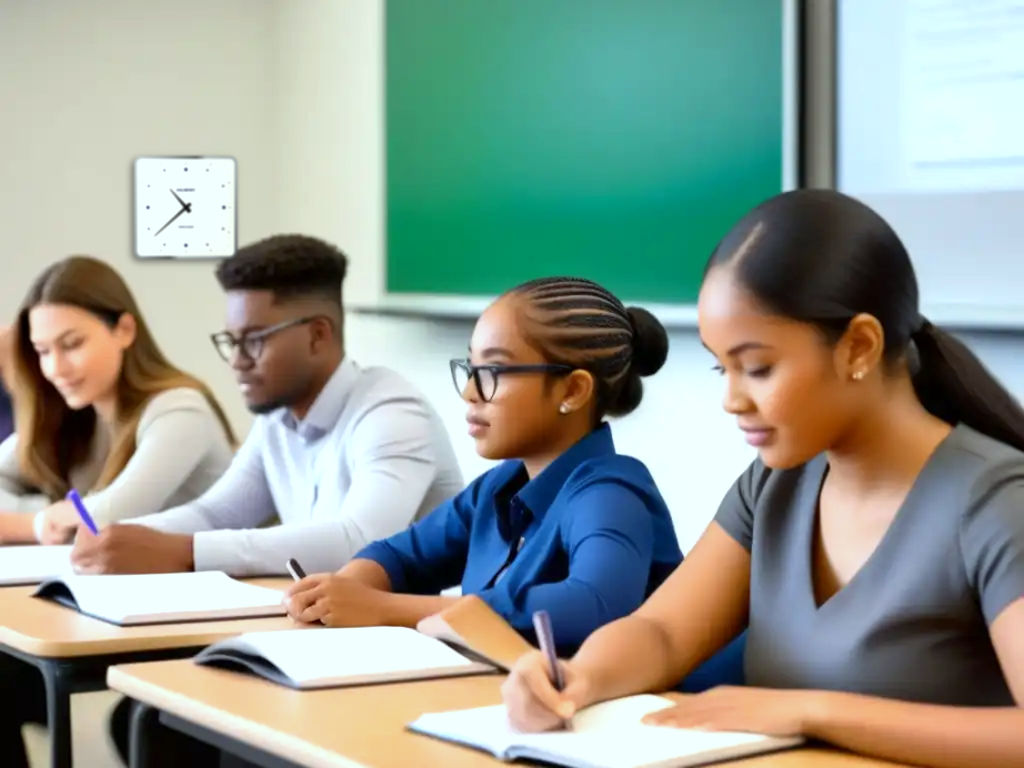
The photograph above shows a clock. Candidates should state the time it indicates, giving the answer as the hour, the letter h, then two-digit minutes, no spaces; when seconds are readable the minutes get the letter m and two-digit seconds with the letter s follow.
10h38
